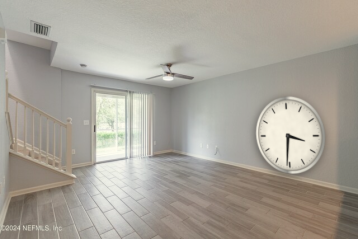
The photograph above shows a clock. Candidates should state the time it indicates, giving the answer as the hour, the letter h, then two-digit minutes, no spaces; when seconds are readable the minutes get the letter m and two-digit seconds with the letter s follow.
3h31
